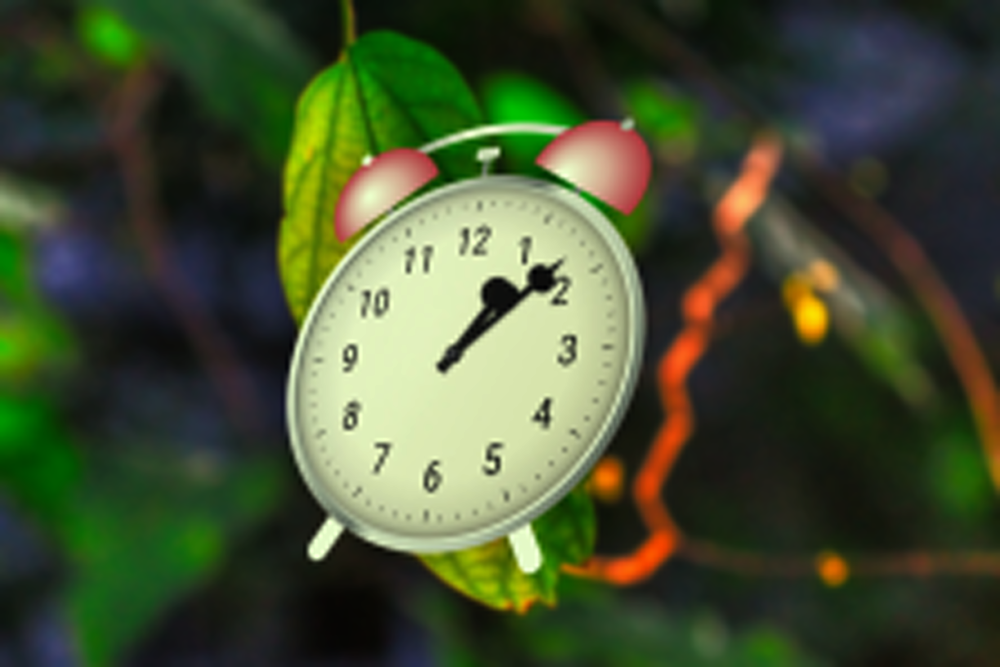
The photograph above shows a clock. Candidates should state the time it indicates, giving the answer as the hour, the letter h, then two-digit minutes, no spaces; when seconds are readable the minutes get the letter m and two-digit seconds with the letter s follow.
1h08
